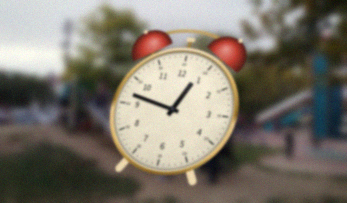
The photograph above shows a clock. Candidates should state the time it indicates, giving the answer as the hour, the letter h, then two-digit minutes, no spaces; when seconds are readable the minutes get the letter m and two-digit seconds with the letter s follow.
12h47
